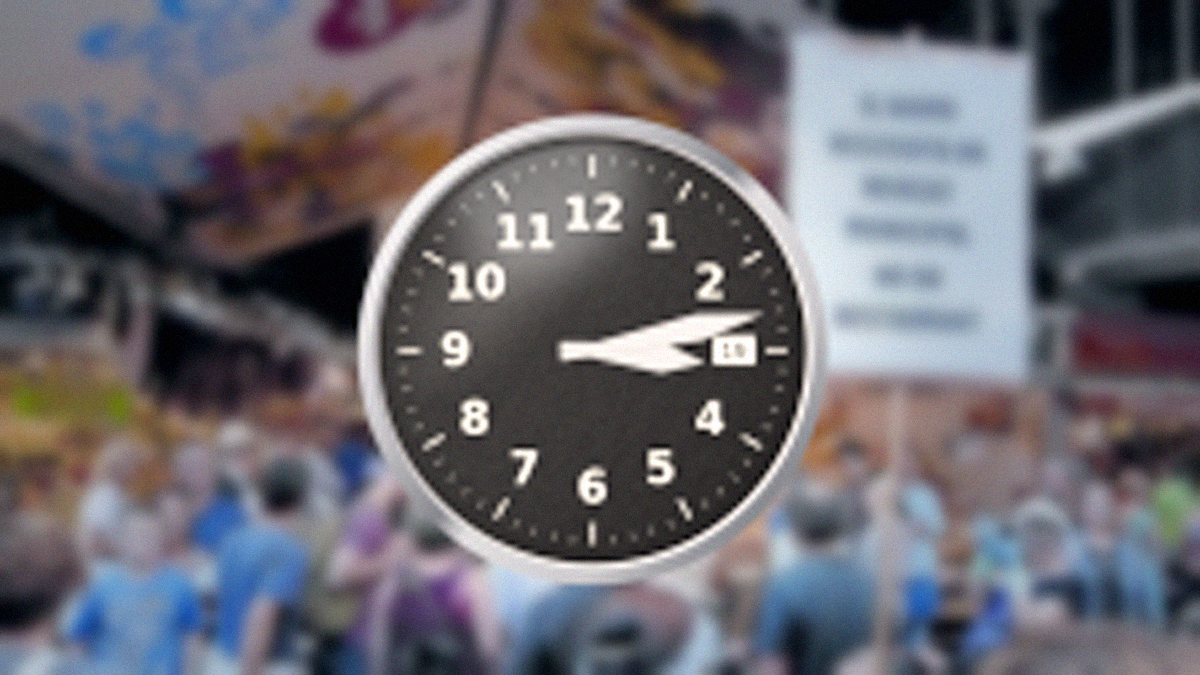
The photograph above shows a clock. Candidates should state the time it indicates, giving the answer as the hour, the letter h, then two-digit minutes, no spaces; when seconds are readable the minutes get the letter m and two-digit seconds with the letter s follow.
3h13
